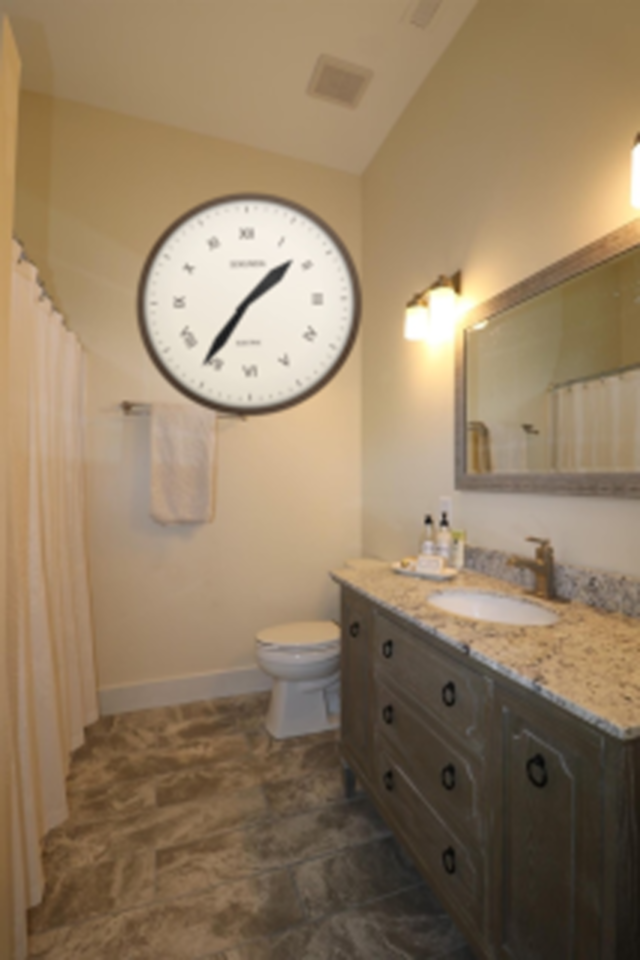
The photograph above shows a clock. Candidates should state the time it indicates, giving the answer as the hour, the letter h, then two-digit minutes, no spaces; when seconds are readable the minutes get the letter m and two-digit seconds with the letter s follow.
1h36
